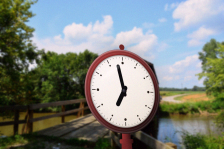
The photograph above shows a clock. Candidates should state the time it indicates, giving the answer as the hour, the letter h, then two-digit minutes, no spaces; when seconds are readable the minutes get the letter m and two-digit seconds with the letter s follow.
6h58
